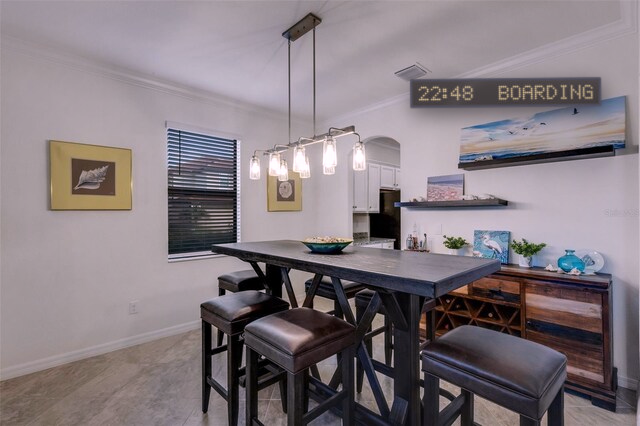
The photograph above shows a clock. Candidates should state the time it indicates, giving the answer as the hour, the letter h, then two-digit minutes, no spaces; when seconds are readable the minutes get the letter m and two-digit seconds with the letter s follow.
22h48
